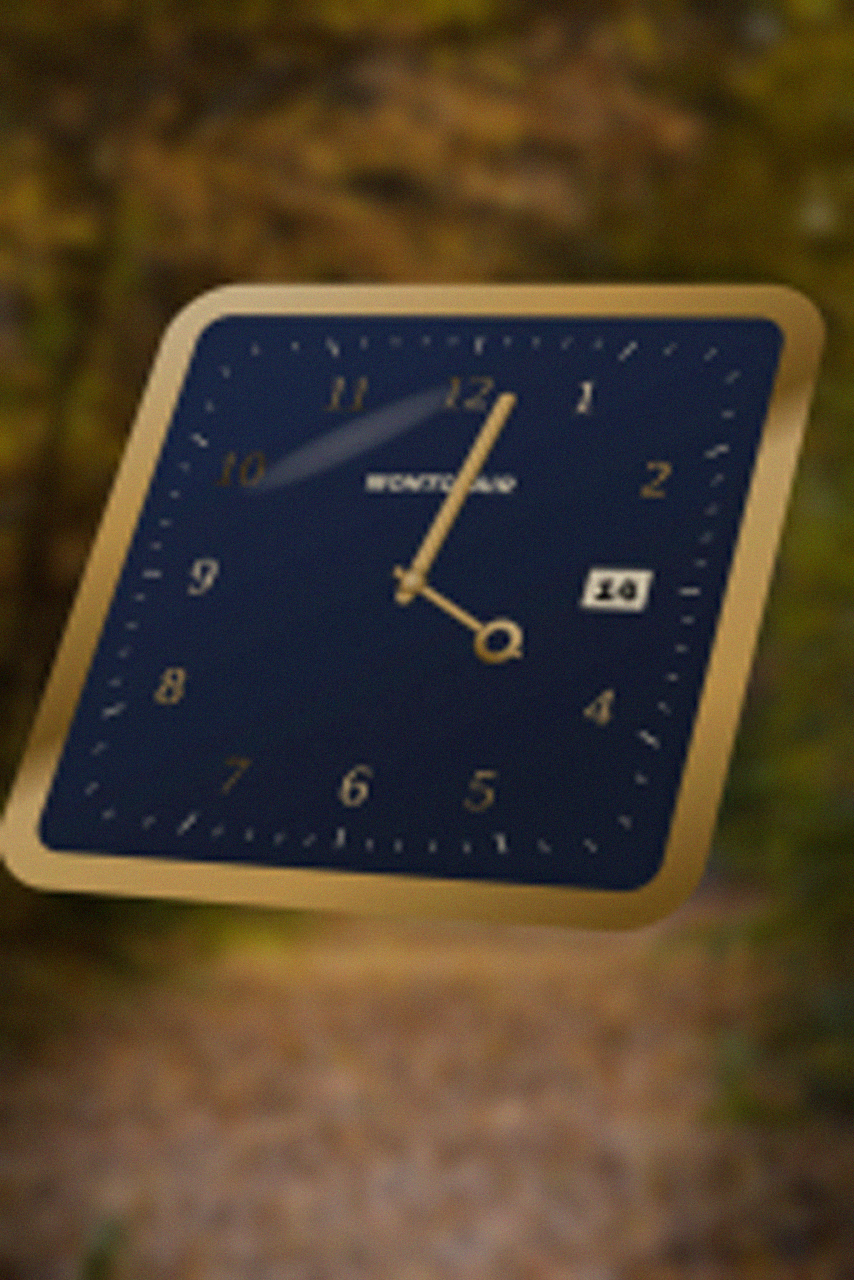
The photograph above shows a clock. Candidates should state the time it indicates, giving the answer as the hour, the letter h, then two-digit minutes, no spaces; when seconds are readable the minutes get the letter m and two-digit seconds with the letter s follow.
4h02
